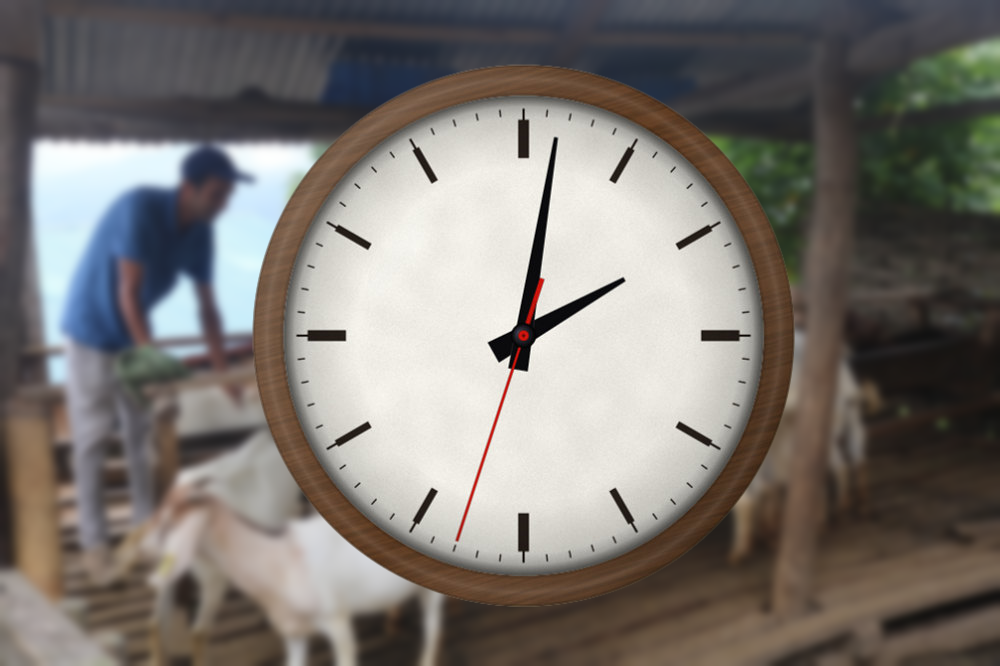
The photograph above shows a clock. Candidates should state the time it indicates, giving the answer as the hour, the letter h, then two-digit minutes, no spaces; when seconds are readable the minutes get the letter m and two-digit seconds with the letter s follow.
2h01m33s
